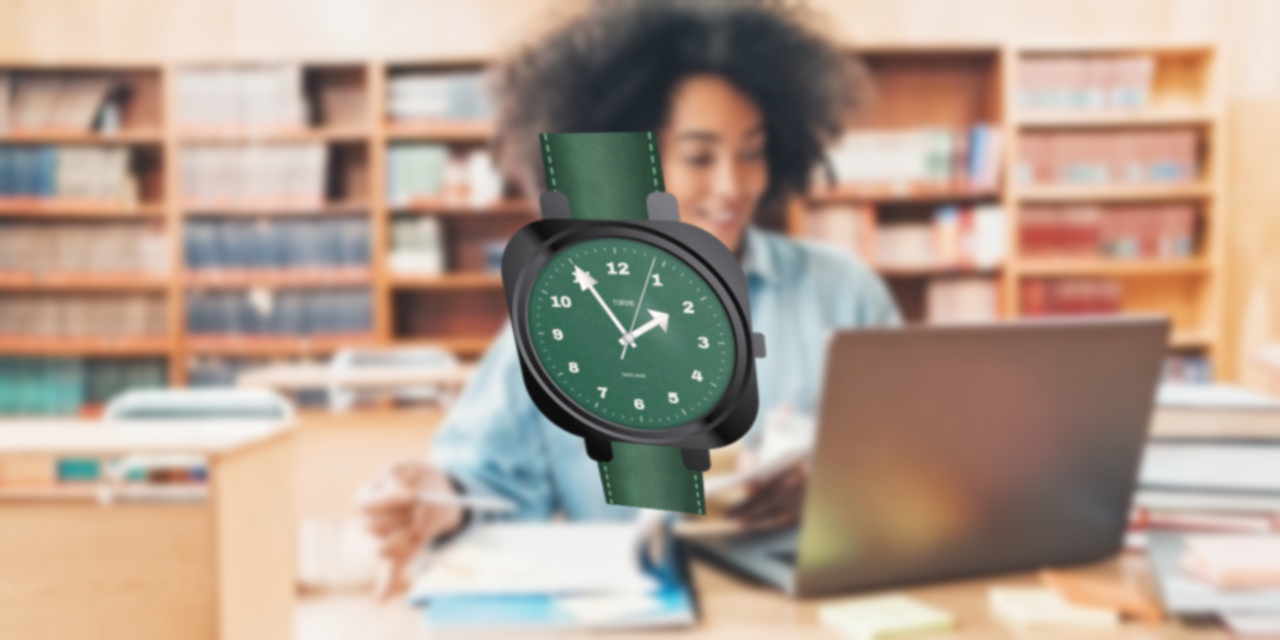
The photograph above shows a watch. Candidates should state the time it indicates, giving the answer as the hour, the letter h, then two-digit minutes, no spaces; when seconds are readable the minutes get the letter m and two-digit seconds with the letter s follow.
1h55m04s
